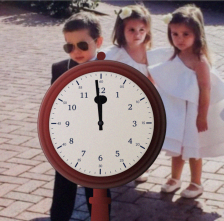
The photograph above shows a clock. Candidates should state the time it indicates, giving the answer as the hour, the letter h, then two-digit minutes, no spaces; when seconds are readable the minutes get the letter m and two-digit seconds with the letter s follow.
11h59
